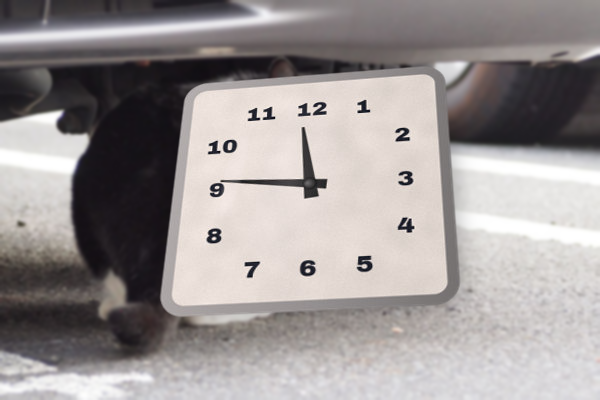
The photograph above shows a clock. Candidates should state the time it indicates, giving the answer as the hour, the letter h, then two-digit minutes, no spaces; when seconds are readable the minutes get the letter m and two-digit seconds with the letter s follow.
11h46
